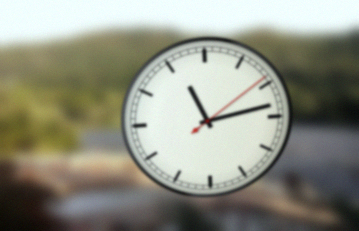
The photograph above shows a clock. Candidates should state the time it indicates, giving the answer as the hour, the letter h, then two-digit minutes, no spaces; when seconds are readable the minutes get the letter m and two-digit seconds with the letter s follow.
11h13m09s
